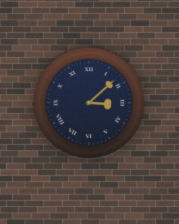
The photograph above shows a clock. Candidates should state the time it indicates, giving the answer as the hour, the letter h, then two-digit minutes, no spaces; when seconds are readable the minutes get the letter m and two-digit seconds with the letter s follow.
3h08
